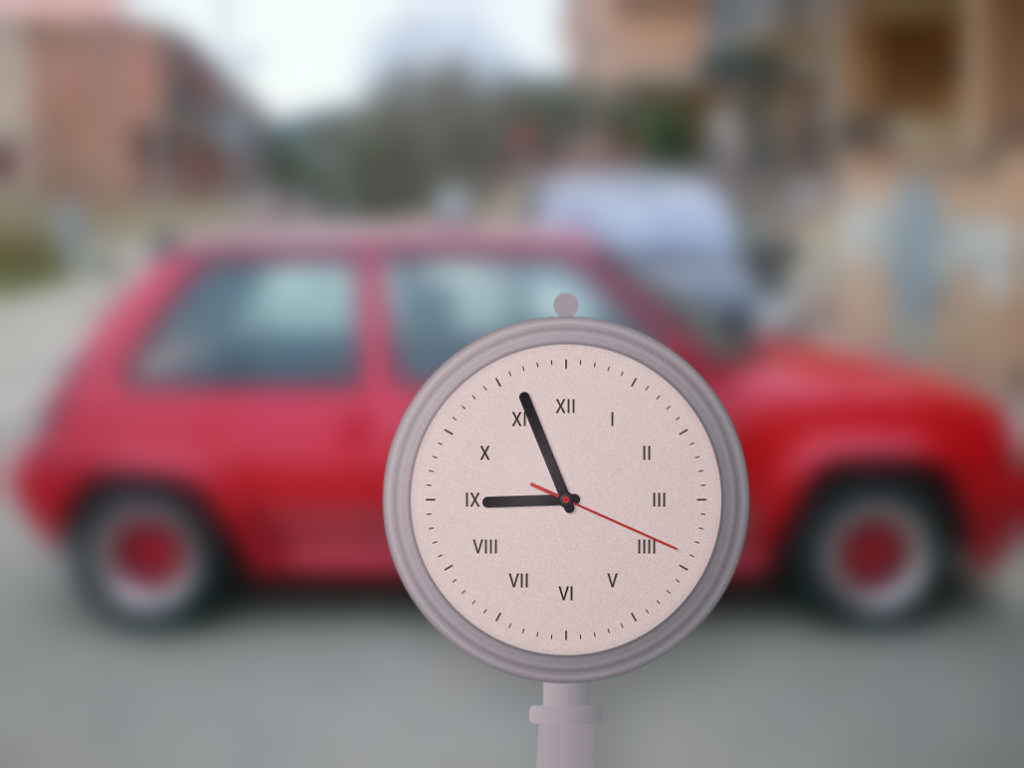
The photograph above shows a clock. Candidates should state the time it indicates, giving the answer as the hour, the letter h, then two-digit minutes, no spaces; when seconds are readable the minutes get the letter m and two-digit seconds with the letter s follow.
8h56m19s
